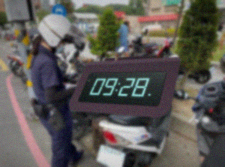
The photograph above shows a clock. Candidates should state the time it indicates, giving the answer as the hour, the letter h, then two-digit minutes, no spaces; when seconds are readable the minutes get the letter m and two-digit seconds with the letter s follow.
9h28
